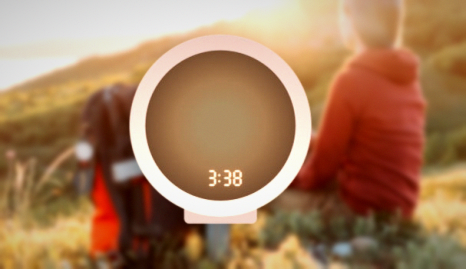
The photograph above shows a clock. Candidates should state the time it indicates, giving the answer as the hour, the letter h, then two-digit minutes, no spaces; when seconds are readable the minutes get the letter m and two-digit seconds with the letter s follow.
3h38
